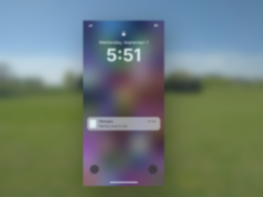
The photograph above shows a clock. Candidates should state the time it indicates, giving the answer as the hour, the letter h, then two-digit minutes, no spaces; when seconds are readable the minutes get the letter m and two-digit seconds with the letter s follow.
5h51
